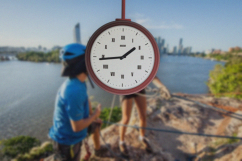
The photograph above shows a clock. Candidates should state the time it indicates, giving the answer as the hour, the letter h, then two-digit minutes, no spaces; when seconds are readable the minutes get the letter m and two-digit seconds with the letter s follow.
1h44
